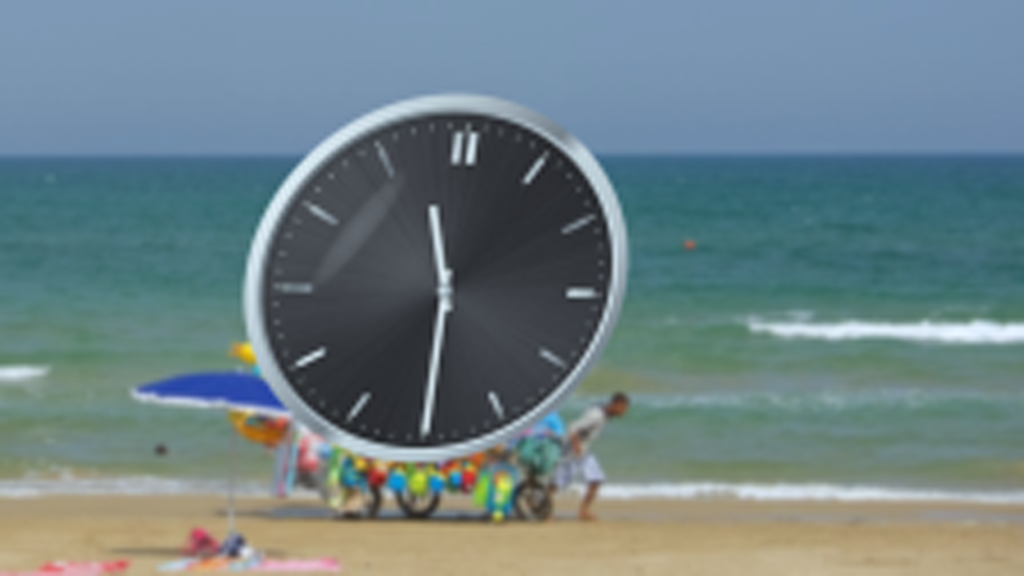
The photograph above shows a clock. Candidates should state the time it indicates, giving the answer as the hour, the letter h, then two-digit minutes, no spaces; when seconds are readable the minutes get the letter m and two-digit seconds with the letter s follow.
11h30
